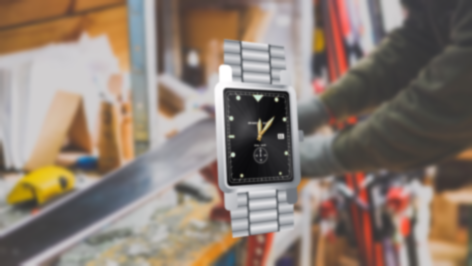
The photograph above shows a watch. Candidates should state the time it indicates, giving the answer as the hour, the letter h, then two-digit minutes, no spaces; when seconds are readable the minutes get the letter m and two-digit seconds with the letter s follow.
12h07
